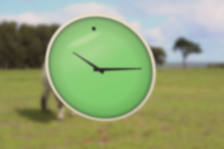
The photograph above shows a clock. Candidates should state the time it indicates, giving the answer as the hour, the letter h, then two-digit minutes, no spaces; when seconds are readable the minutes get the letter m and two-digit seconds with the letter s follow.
10h15
